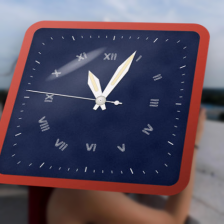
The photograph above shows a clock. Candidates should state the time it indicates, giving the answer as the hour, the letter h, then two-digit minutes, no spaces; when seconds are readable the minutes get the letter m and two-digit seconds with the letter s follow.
11h03m46s
